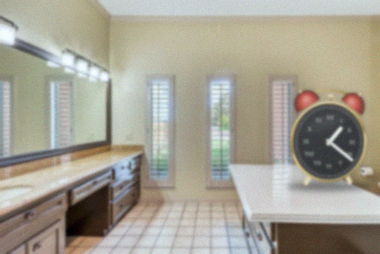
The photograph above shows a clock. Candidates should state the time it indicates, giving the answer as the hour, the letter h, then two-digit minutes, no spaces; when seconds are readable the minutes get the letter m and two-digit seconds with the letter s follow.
1h21
